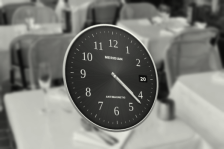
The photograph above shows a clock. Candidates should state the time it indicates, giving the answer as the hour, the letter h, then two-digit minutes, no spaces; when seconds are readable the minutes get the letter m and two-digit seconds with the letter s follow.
4h22
